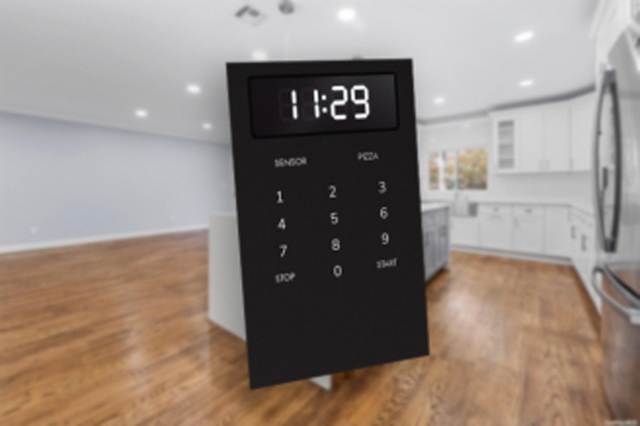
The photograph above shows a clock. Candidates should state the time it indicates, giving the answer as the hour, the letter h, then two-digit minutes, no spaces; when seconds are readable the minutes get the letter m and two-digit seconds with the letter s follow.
11h29
